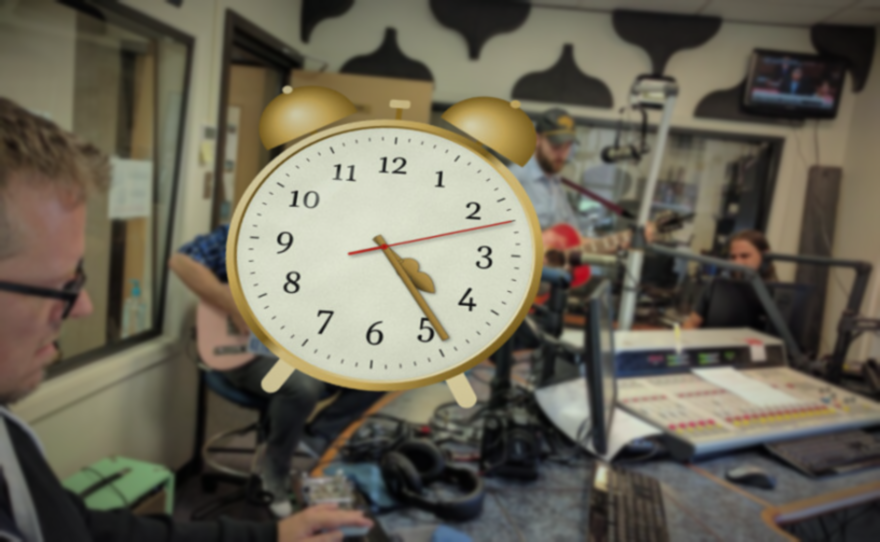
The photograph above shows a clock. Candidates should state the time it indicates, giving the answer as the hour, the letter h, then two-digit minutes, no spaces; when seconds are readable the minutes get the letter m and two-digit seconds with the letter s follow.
4h24m12s
